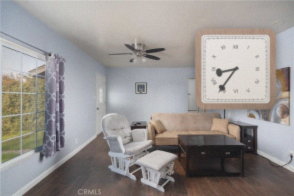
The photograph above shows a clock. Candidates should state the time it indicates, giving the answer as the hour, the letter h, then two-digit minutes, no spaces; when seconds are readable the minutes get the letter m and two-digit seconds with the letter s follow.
8h36
